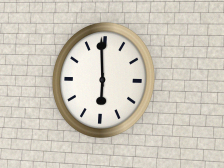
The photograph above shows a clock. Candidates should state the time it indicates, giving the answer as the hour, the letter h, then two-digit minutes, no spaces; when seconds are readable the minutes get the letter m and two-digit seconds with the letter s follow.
5h59
